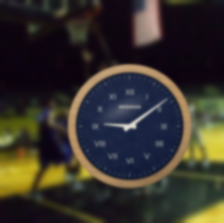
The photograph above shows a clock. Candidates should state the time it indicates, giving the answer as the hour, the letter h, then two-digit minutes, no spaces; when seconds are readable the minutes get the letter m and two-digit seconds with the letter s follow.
9h09
